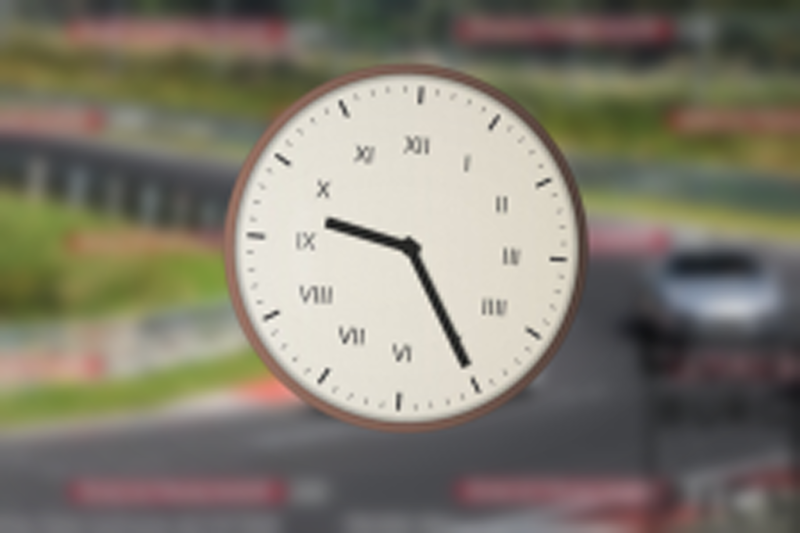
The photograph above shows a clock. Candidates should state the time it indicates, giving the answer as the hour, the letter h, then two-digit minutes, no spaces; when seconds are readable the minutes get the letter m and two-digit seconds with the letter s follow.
9h25
